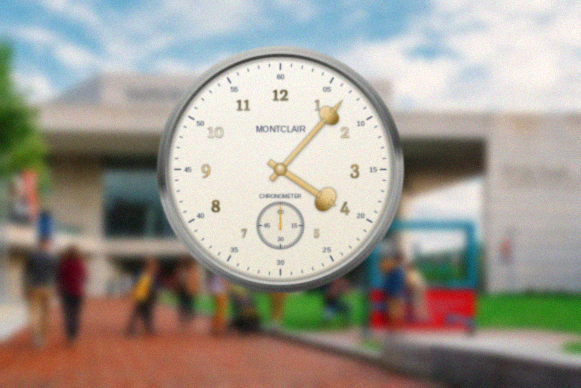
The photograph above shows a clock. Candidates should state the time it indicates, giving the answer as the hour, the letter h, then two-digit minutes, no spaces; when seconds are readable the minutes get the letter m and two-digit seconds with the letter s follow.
4h07
